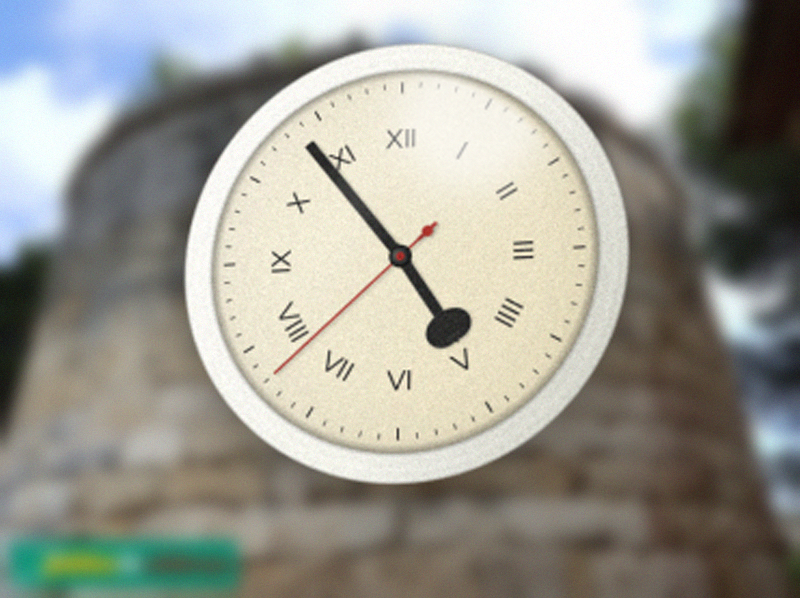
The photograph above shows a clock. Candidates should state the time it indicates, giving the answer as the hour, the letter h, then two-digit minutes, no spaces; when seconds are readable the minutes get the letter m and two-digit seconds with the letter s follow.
4h53m38s
